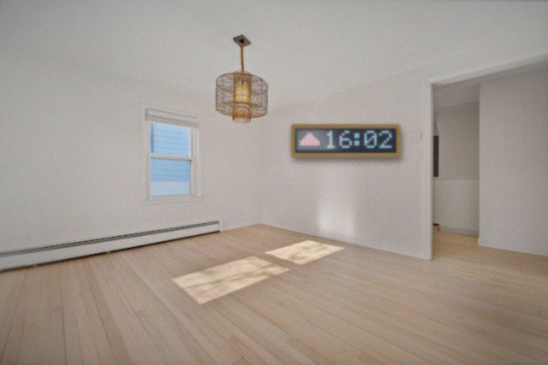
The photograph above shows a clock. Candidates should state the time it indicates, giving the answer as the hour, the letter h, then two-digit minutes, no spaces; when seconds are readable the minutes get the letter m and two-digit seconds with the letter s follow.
16h02
